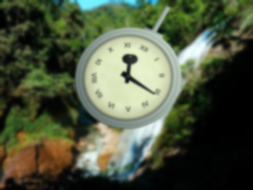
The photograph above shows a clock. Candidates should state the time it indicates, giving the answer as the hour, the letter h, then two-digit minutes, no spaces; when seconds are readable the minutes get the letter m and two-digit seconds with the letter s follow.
11h16
